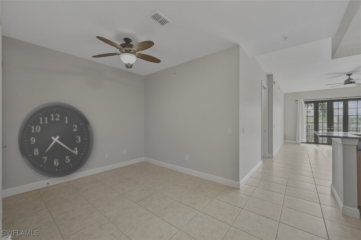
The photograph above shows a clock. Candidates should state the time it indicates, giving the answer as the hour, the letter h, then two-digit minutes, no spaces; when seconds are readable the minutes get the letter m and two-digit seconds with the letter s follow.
7h21
